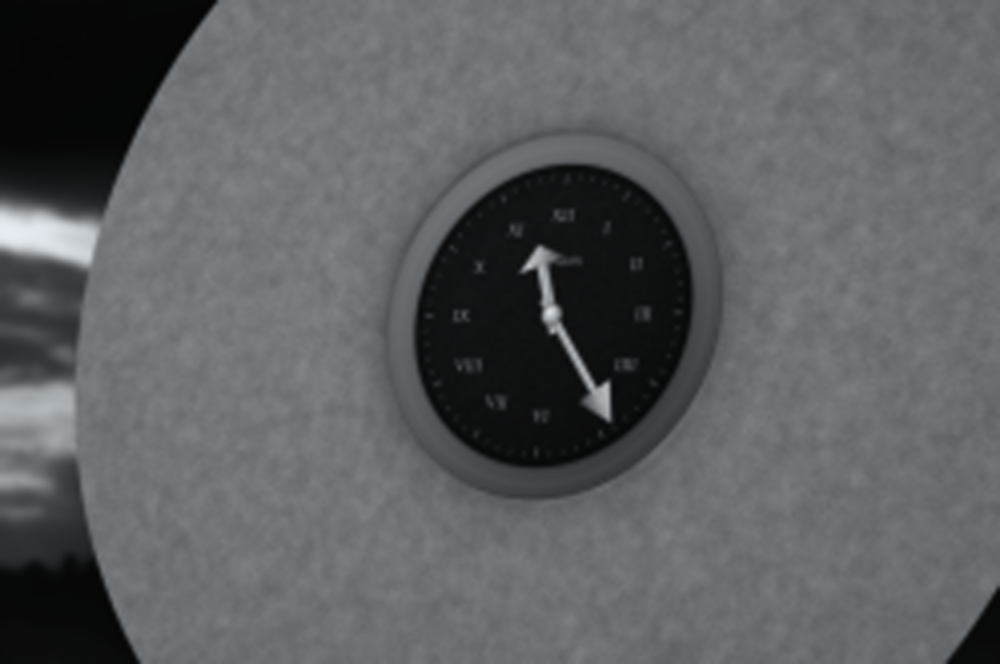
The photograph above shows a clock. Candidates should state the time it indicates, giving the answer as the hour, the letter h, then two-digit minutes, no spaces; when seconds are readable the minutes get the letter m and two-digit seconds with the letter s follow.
11h24
